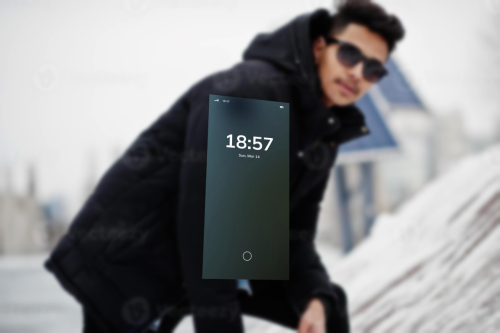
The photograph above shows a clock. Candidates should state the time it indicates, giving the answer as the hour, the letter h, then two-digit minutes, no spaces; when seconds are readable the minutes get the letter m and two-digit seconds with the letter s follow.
18h57
